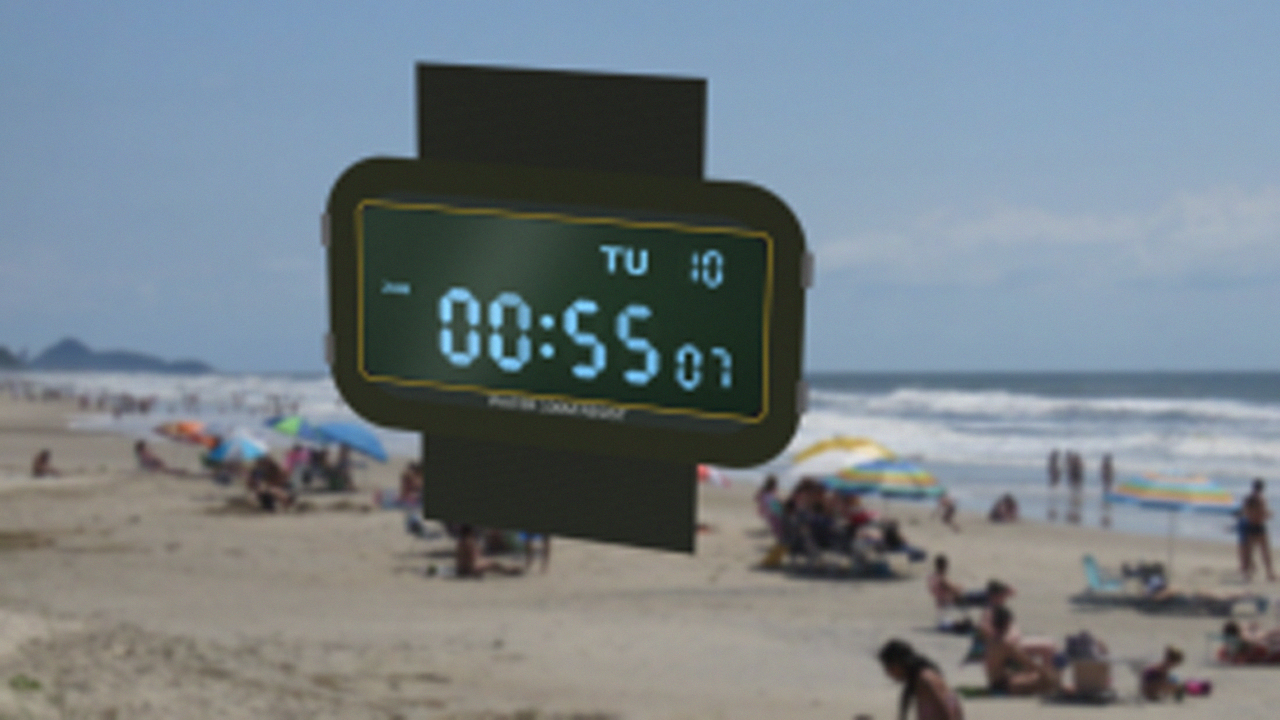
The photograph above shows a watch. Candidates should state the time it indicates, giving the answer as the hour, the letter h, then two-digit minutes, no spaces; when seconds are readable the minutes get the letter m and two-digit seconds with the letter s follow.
0h55m07s
